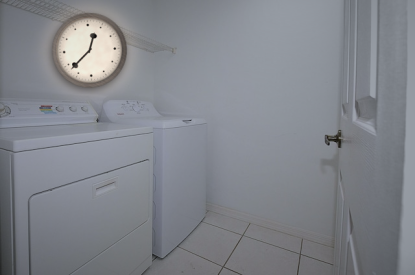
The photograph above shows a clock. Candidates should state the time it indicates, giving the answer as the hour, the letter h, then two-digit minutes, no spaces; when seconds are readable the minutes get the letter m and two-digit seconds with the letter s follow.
12h38
